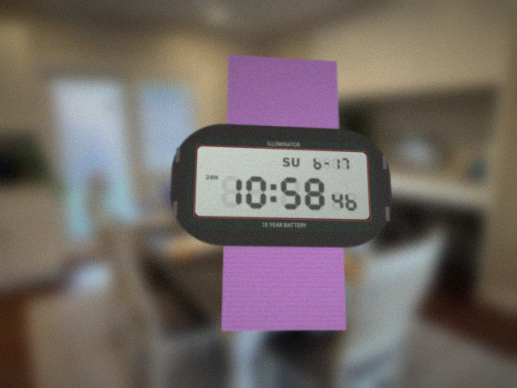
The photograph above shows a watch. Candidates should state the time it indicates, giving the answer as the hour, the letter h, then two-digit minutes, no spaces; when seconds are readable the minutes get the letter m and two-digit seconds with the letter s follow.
10h58m46s
